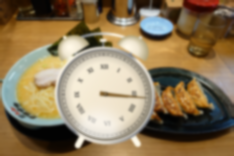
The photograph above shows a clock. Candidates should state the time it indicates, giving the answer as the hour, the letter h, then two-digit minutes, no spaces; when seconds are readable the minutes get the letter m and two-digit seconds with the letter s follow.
3h16
